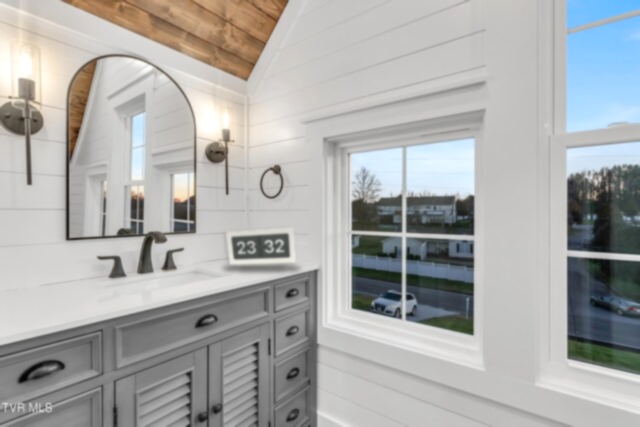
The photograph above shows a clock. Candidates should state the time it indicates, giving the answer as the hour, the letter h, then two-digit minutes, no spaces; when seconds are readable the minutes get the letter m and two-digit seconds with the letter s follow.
23h32
